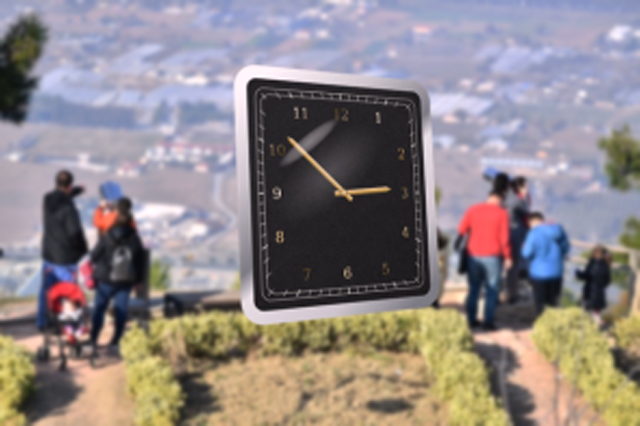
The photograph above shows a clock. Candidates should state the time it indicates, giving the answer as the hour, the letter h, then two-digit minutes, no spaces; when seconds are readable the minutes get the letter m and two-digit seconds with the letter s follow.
2h52
